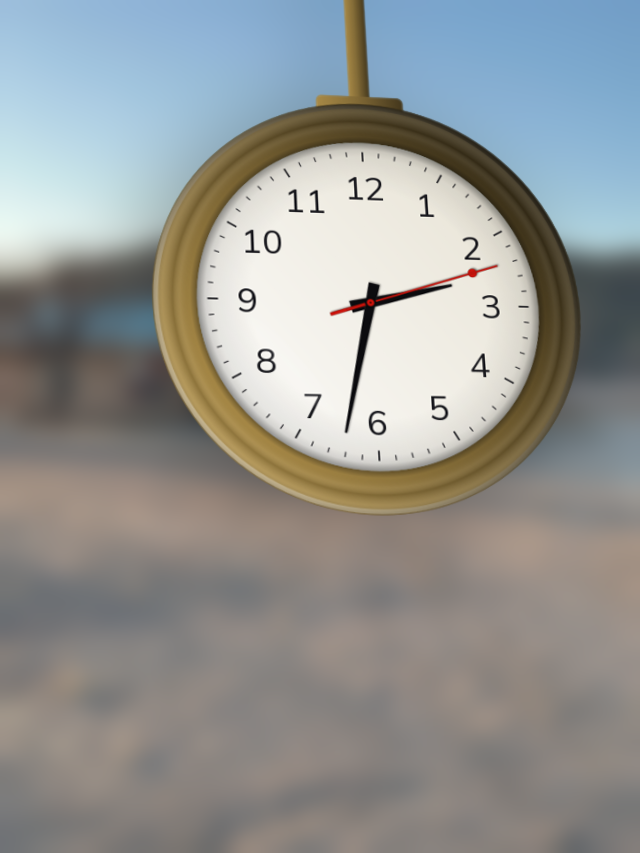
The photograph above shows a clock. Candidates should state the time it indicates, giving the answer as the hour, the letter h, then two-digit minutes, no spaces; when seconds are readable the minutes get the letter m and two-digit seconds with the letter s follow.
2h32m12s
